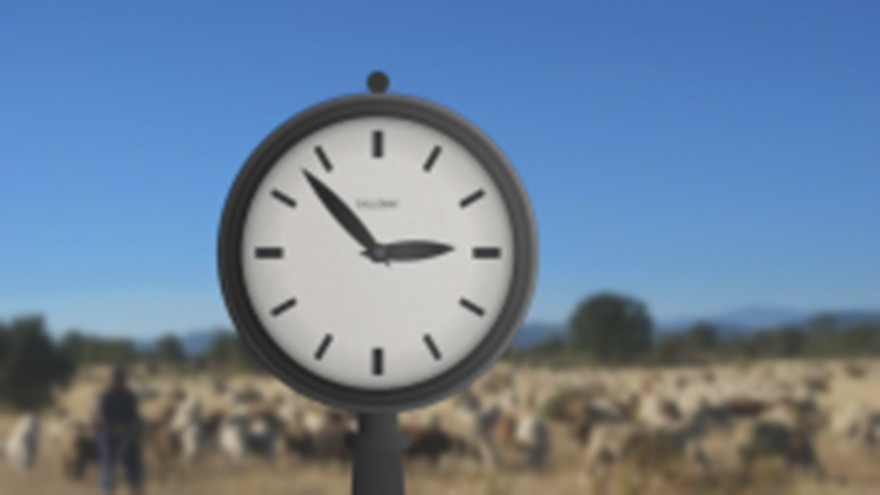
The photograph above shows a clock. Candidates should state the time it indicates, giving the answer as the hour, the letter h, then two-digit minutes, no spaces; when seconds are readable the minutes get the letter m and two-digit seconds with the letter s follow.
2h53
